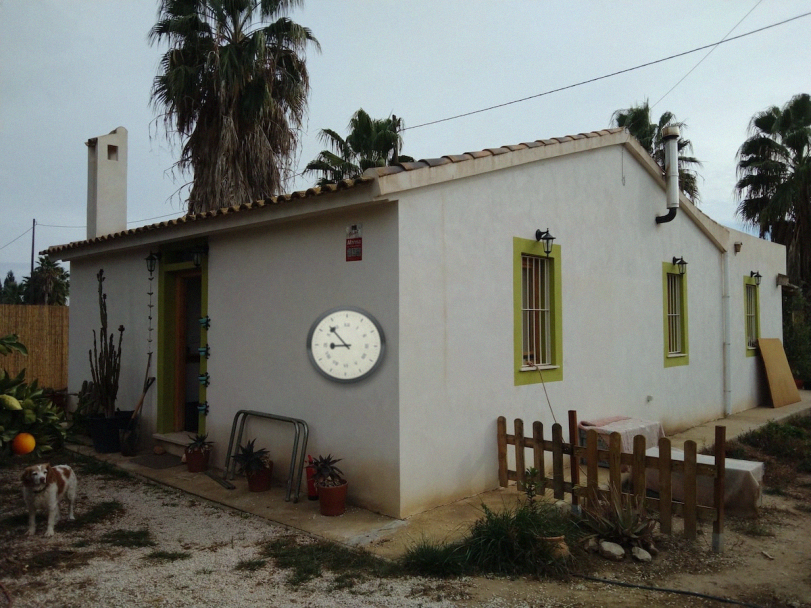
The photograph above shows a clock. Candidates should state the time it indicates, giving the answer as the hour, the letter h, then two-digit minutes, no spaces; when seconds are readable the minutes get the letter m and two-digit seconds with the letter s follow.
8h53
